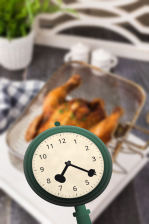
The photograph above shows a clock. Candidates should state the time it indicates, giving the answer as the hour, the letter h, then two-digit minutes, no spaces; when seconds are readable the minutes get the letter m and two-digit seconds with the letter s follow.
7h21
